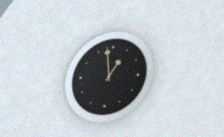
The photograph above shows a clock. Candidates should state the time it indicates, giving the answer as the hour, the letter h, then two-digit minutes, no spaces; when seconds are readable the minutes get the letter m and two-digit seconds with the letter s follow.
12h58
